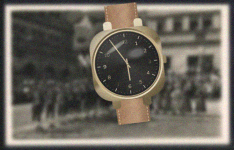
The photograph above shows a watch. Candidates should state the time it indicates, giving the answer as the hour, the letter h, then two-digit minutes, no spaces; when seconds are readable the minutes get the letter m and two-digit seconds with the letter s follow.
5h55
